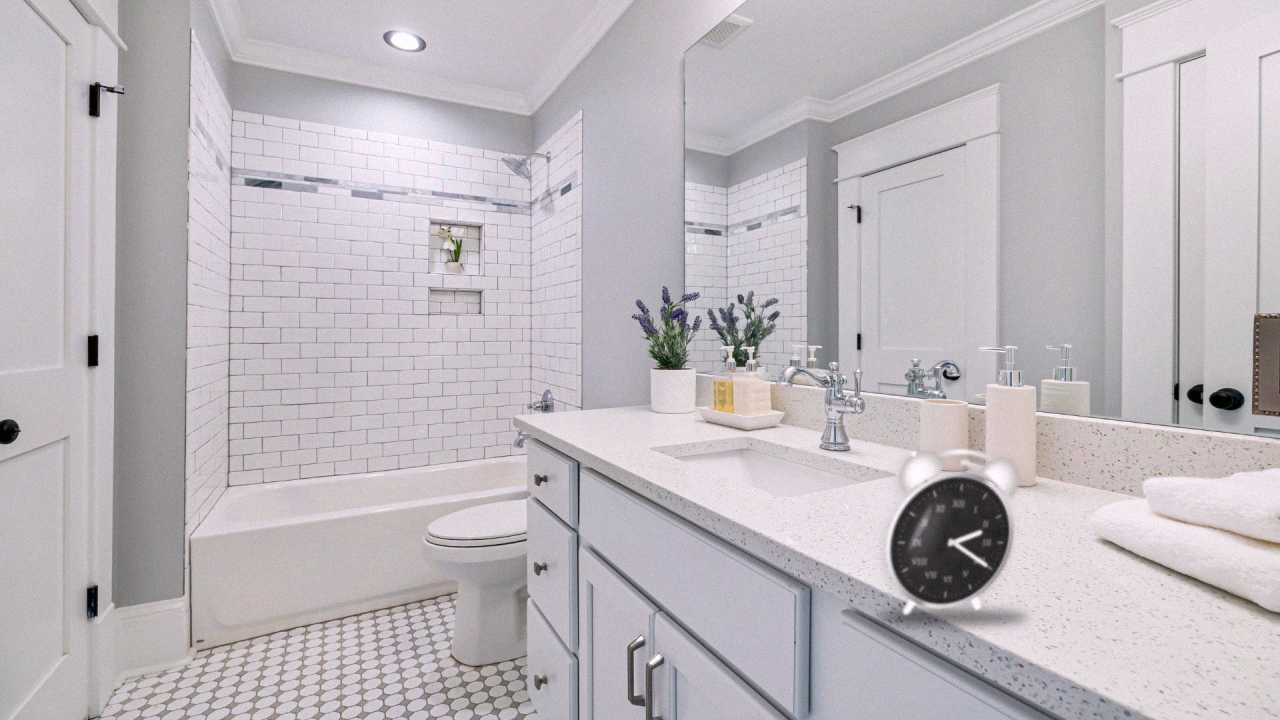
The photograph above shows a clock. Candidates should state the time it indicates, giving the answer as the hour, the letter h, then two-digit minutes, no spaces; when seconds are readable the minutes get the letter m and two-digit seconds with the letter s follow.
2h20
